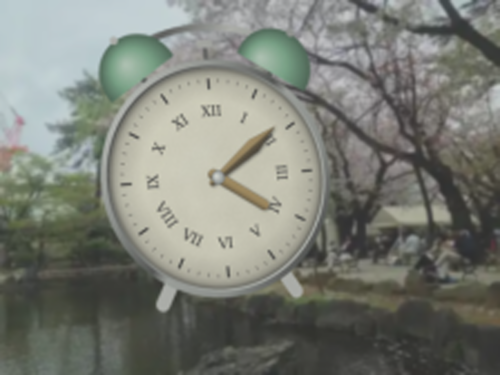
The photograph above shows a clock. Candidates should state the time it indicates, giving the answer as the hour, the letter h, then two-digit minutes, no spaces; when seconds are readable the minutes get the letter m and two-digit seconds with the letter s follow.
4h09
